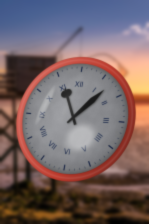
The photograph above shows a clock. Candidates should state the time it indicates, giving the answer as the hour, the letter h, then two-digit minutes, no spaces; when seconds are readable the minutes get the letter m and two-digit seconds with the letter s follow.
11h07
